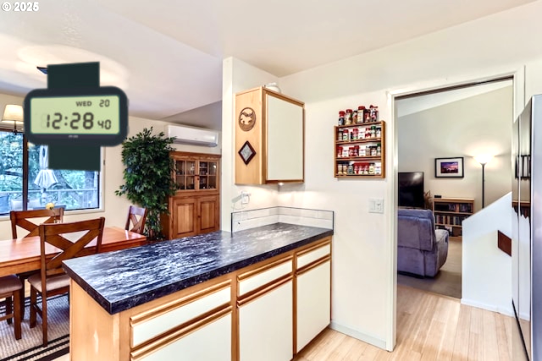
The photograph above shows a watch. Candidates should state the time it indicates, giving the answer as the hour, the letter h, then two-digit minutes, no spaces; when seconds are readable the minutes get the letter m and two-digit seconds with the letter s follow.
12h28m40s
